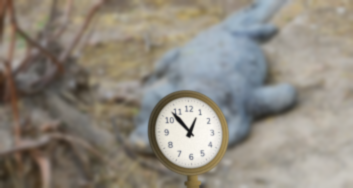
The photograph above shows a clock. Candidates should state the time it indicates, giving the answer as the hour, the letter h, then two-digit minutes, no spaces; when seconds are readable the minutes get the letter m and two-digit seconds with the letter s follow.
12h53
